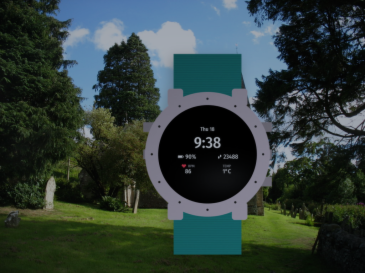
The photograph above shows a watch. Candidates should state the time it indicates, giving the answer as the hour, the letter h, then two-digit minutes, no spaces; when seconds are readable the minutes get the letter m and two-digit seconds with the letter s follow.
9h38
